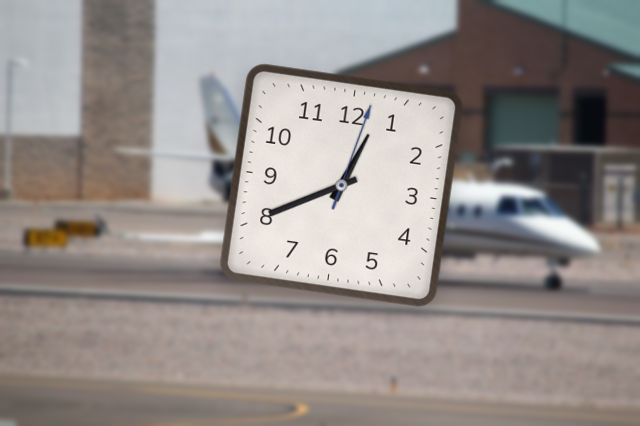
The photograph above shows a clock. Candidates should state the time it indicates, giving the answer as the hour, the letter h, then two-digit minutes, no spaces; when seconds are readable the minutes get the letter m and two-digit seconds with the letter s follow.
12h40m02s
